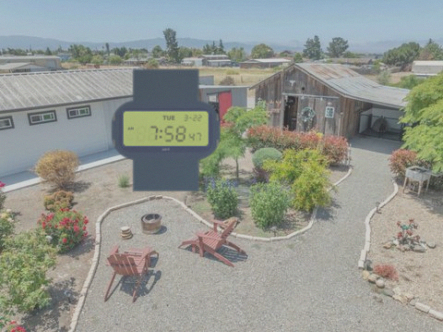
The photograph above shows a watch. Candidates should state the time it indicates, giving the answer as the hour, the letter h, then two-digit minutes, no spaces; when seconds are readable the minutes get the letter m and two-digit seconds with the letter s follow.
7h58m47s
